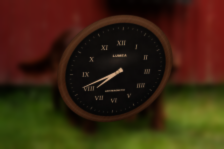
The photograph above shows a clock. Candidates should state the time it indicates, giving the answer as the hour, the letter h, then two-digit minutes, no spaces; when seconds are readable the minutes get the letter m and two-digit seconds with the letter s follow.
7h41
